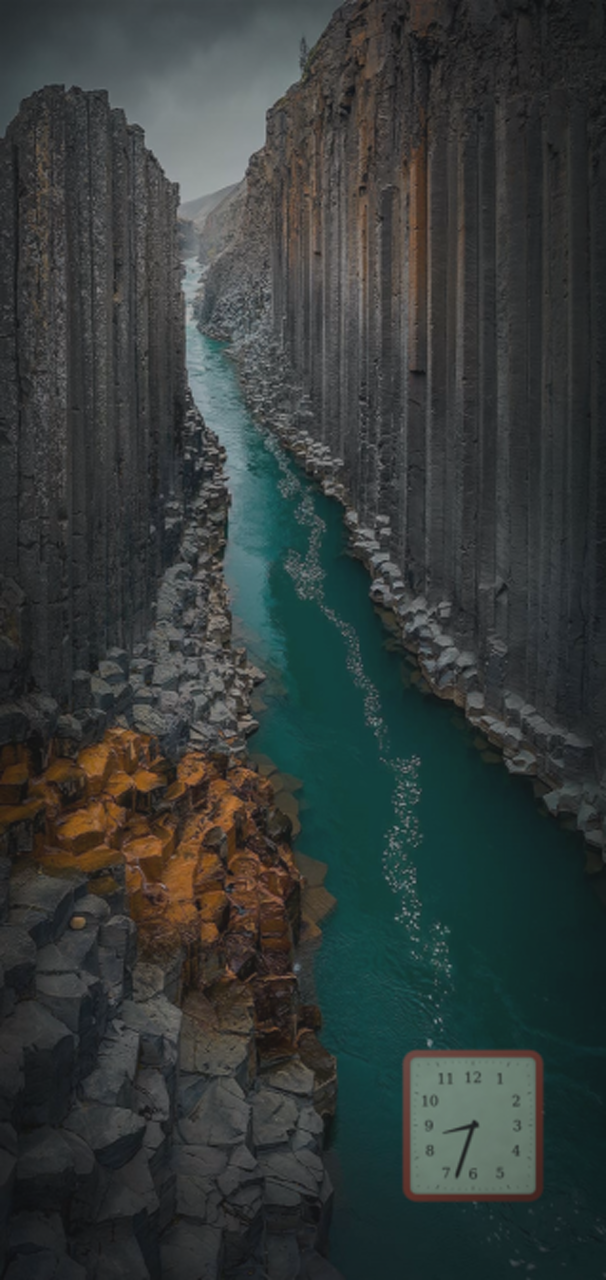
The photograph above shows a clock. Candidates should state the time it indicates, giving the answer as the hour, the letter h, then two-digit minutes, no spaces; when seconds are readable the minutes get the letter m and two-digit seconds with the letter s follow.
8h33
